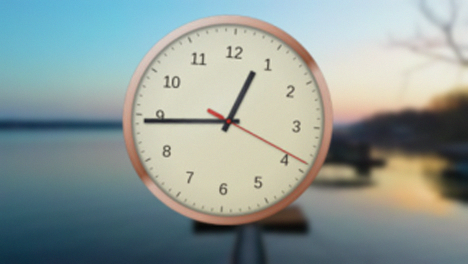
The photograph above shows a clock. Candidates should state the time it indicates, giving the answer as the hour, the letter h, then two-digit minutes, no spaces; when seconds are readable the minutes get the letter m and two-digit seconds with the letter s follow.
12h44m19s
